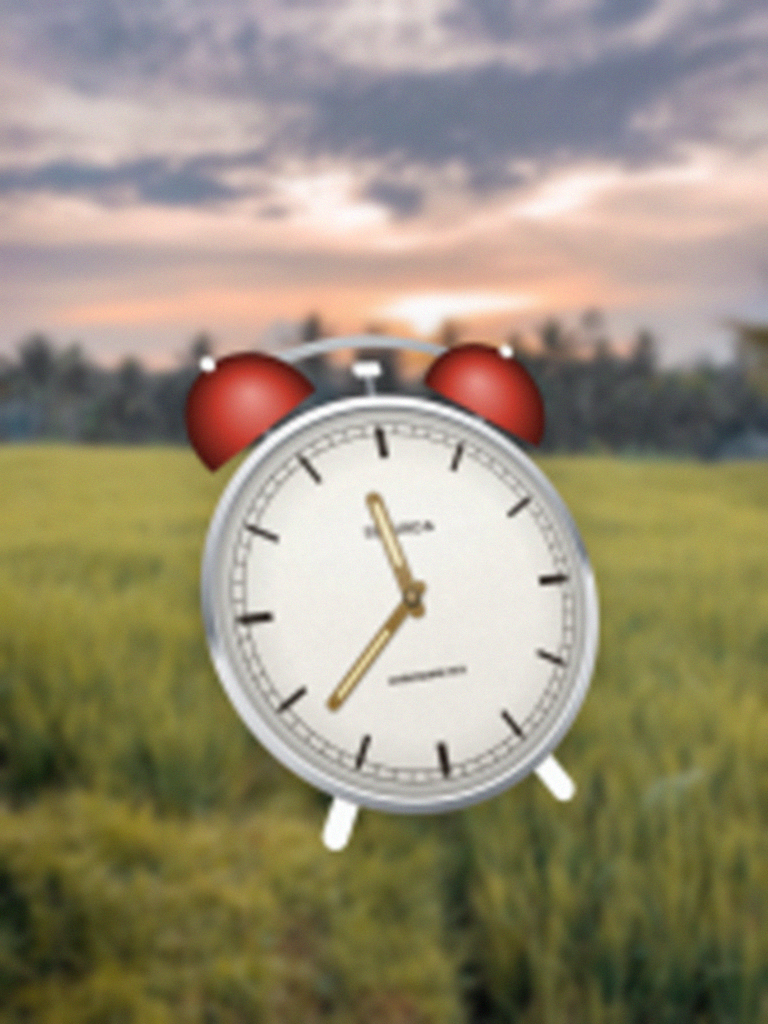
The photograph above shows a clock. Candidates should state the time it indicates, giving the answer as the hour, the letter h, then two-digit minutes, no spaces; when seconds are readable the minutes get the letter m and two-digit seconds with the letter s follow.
11h38
